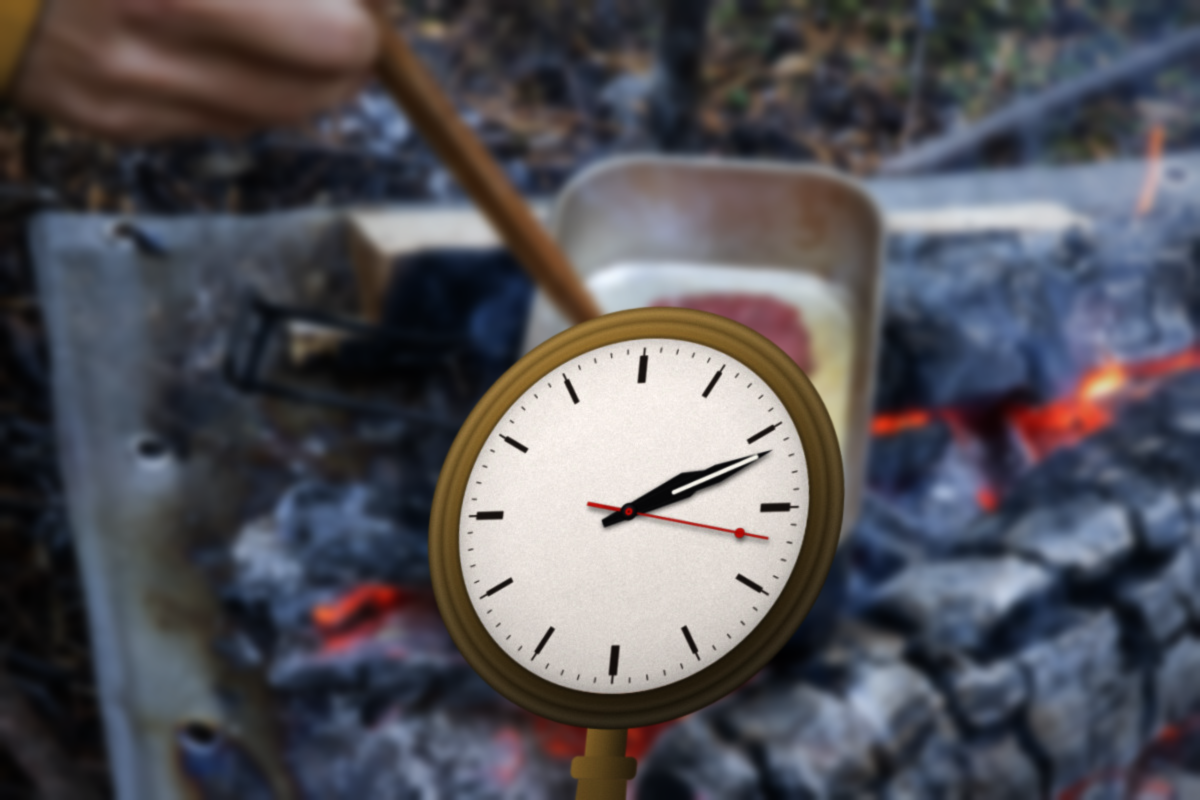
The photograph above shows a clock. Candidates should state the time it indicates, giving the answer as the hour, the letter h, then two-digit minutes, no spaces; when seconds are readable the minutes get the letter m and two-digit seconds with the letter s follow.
2h11m17s
